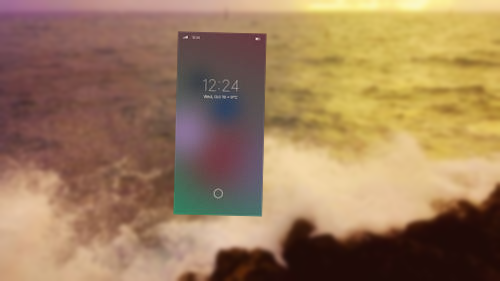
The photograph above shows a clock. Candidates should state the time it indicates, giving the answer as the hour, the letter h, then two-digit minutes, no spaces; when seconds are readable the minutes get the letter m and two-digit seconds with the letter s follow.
12h24
